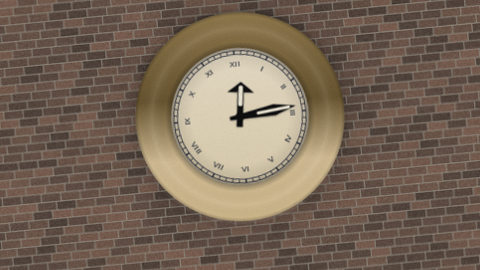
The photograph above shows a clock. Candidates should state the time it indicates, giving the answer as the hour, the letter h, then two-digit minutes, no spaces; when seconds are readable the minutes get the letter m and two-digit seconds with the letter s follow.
12h14
